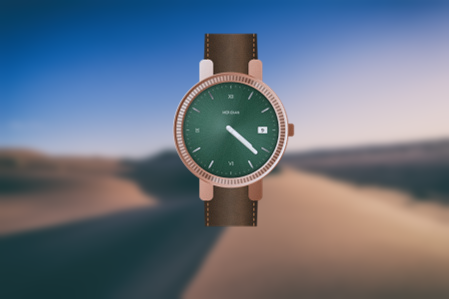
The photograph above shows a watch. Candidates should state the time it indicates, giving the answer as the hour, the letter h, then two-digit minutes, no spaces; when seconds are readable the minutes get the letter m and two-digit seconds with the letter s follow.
4h22
